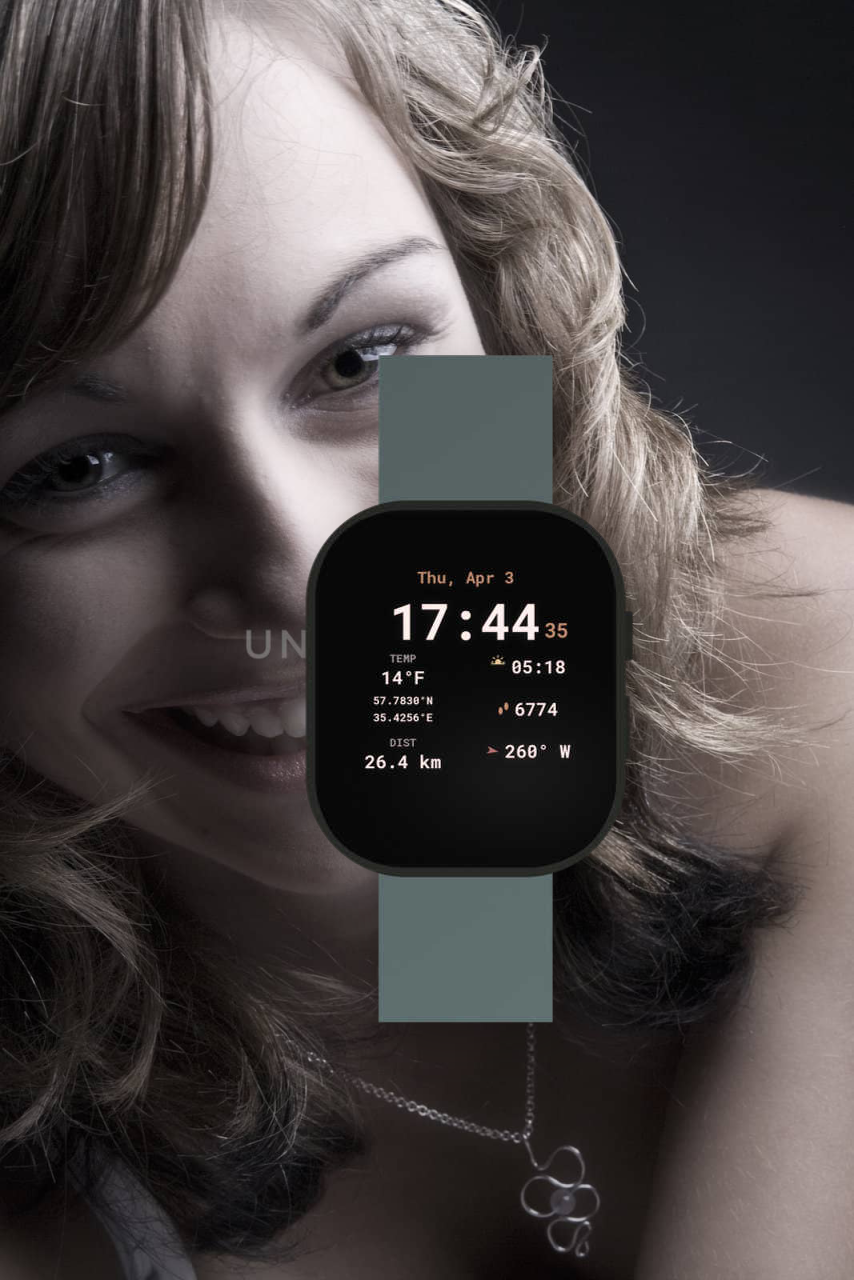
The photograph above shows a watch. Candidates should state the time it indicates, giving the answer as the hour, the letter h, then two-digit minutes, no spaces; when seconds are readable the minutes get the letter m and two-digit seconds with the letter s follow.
17h44m35s
